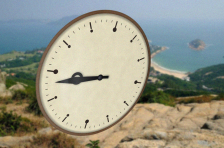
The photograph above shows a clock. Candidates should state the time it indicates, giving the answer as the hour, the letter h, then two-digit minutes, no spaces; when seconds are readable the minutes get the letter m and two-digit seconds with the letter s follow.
8h43
